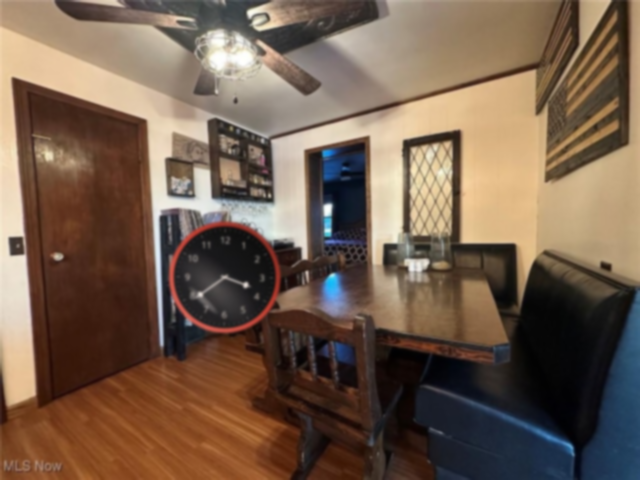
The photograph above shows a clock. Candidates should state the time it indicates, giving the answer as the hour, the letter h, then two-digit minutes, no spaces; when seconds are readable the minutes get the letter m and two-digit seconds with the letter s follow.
3h39
